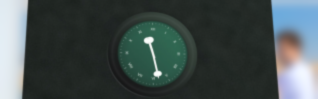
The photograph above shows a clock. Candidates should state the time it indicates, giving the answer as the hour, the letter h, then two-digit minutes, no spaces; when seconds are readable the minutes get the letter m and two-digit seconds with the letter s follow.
11h28
